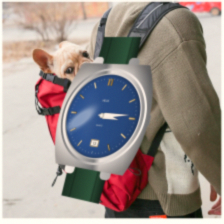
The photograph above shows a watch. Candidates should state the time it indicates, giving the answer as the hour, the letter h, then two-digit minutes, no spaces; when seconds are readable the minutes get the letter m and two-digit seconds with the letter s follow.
3h14
